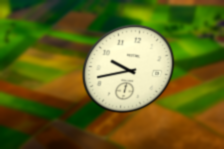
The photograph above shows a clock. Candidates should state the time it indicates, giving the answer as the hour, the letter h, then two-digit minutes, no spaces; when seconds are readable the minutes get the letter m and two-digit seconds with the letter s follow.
9h42
